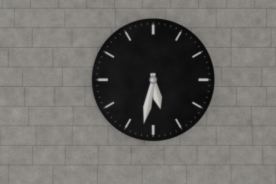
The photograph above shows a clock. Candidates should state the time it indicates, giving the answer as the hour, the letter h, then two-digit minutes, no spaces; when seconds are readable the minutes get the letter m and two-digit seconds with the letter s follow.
5h32
